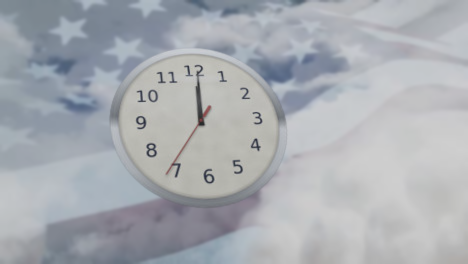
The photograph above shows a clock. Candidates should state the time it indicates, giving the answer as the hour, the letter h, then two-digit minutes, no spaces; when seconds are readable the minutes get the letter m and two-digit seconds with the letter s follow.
12h00m36s
